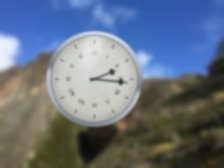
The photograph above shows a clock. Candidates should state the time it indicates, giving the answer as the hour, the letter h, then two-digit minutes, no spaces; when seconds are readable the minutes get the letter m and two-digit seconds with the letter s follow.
2h16
